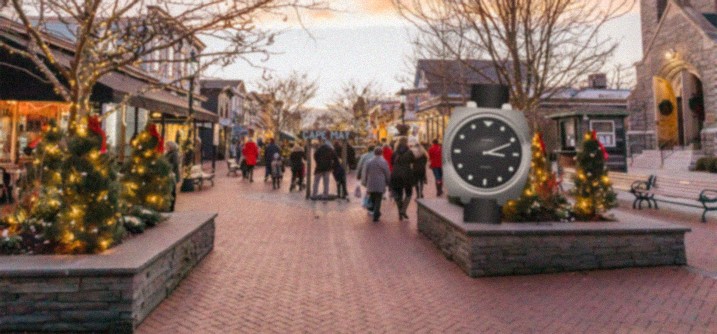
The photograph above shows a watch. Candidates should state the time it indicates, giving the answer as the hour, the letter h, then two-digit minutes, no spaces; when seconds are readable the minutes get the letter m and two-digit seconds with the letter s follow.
3h11
